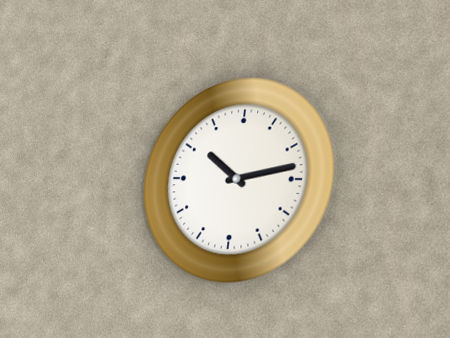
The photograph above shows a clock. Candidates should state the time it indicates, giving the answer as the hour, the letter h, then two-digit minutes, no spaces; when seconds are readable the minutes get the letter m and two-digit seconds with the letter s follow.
10h13
